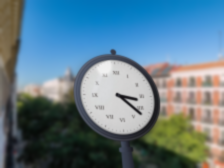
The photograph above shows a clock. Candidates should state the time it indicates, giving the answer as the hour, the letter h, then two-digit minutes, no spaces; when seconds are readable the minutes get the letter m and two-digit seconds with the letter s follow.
3h22
